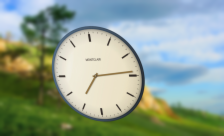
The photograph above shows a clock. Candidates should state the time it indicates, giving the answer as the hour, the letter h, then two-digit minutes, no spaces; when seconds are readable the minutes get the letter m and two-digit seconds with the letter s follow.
7h14
